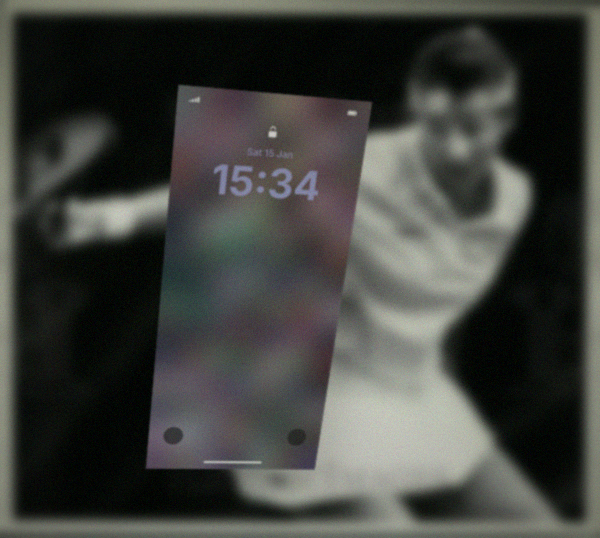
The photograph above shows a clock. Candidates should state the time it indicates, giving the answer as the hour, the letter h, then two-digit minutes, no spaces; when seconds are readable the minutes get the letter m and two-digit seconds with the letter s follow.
15h34
